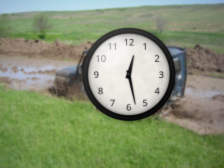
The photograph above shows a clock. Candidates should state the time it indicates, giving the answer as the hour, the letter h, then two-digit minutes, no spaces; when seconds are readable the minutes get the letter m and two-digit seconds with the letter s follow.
12h28
